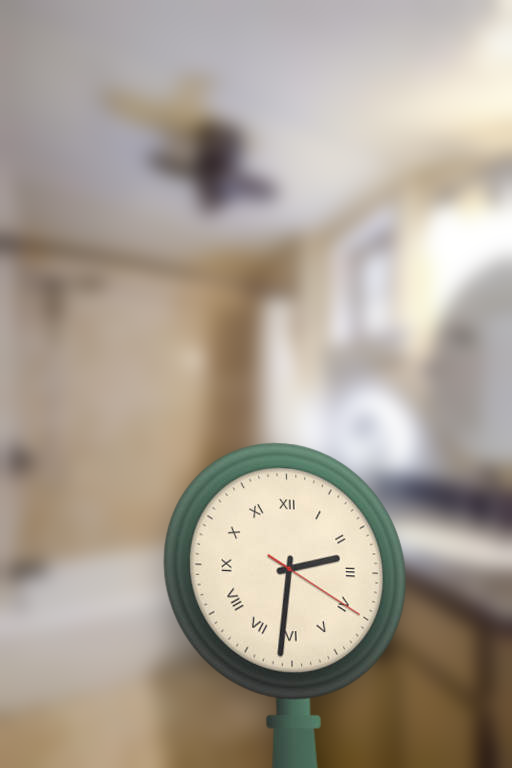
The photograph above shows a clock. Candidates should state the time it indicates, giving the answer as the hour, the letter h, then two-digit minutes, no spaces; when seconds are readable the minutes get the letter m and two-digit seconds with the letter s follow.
2h31m20s
